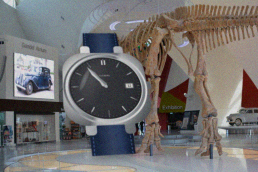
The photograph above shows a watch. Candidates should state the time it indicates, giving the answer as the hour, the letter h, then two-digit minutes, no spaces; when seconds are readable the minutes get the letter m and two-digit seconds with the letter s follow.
10h54
